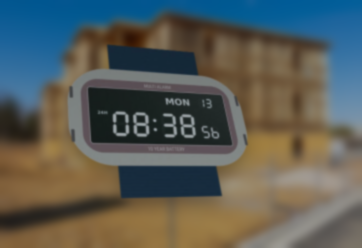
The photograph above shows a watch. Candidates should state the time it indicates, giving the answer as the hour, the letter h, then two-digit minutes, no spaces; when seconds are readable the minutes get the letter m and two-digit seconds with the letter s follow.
8h38m56s
